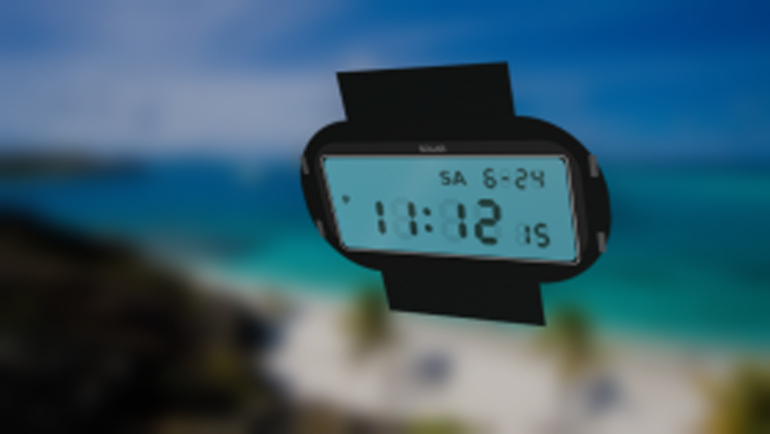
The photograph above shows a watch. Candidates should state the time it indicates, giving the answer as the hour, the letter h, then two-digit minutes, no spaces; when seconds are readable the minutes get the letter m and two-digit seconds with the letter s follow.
11h12m15s
